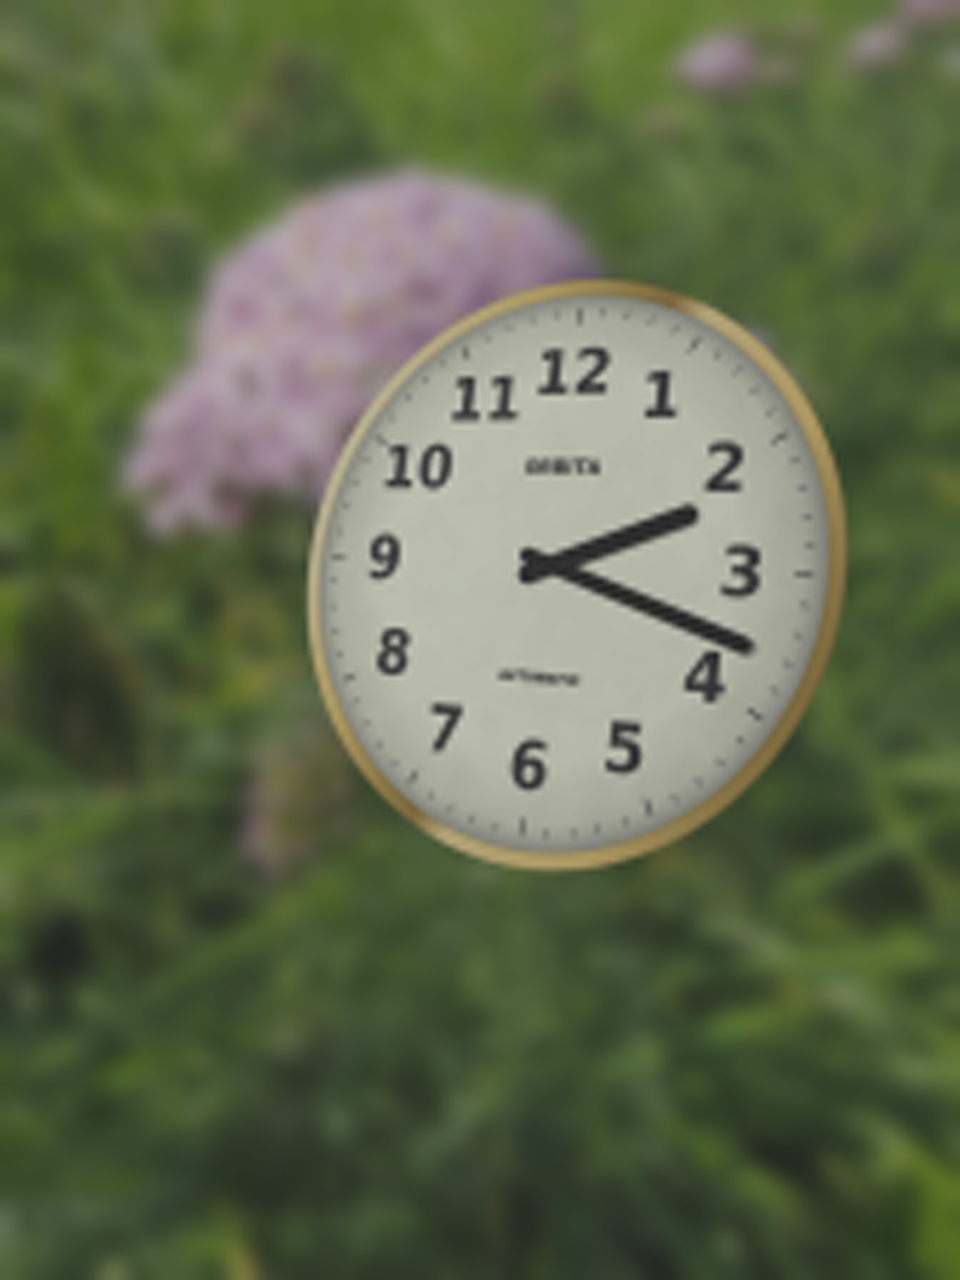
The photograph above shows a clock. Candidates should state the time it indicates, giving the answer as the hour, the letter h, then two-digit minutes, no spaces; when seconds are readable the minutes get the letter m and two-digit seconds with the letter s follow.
2h18
